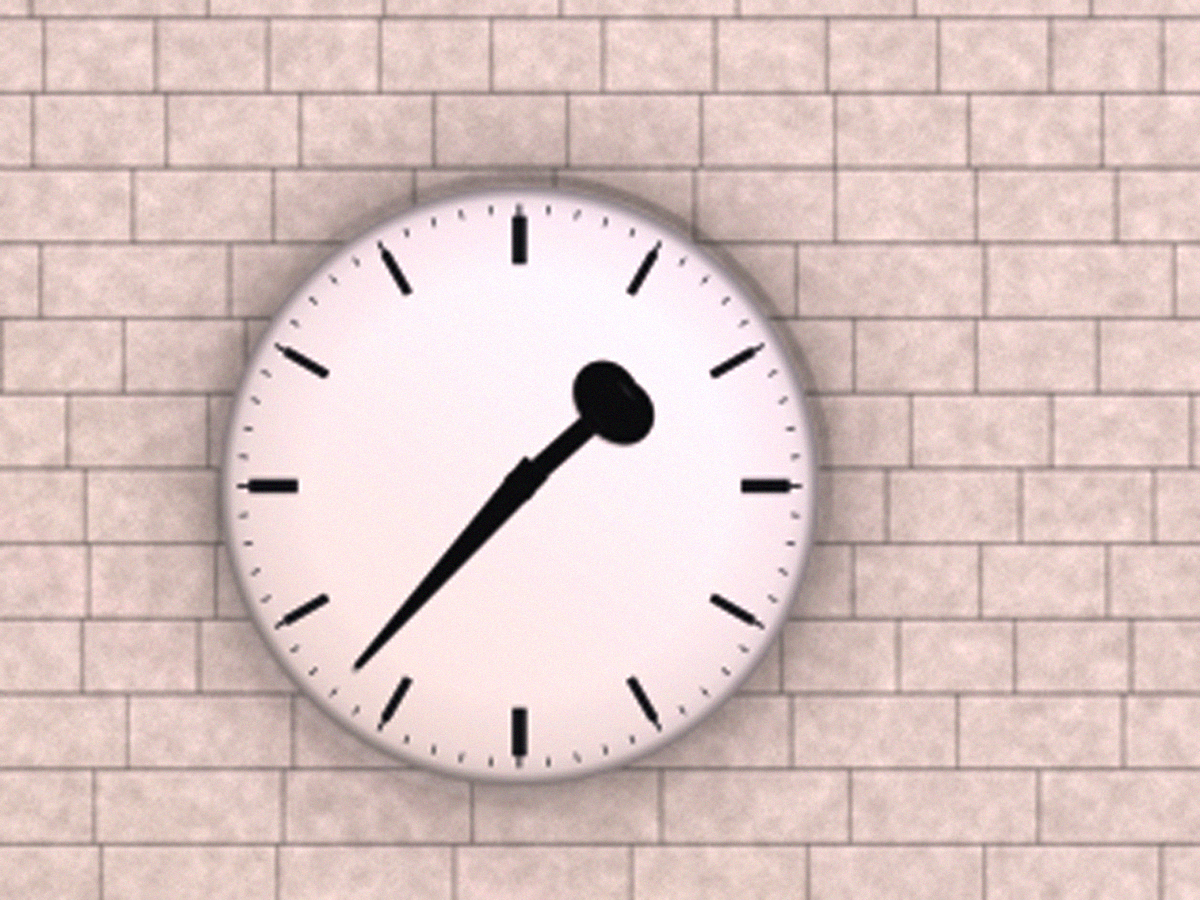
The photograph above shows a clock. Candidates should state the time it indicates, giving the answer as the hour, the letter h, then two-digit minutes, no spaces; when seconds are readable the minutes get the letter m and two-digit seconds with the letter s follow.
1h37
